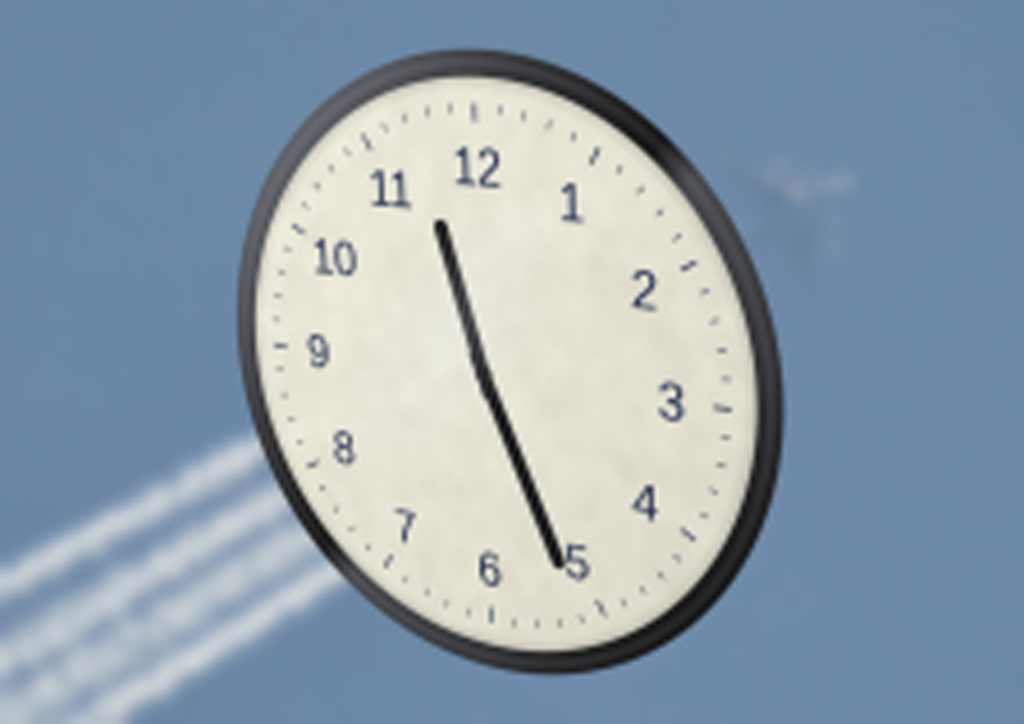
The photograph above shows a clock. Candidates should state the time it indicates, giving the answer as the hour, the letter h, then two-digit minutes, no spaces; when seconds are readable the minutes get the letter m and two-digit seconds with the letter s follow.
11h26
